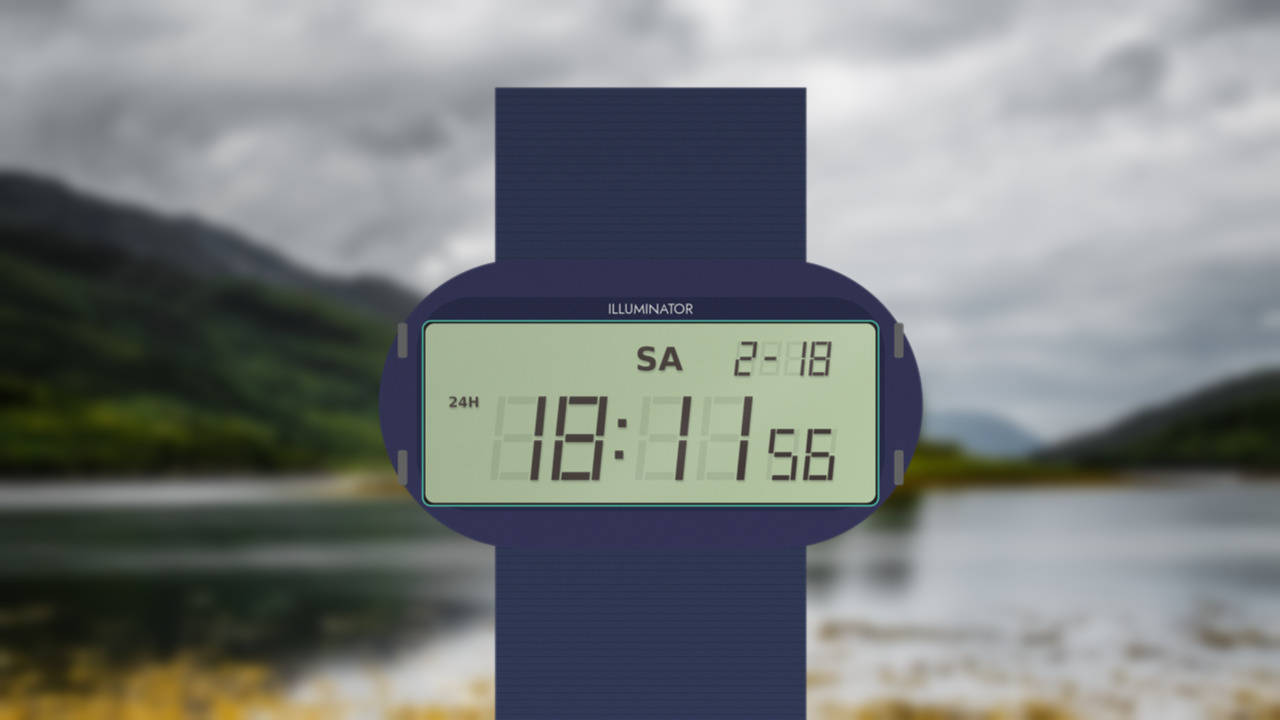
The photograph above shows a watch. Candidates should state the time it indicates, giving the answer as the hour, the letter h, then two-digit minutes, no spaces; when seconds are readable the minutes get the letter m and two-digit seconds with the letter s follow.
18h11m56s
